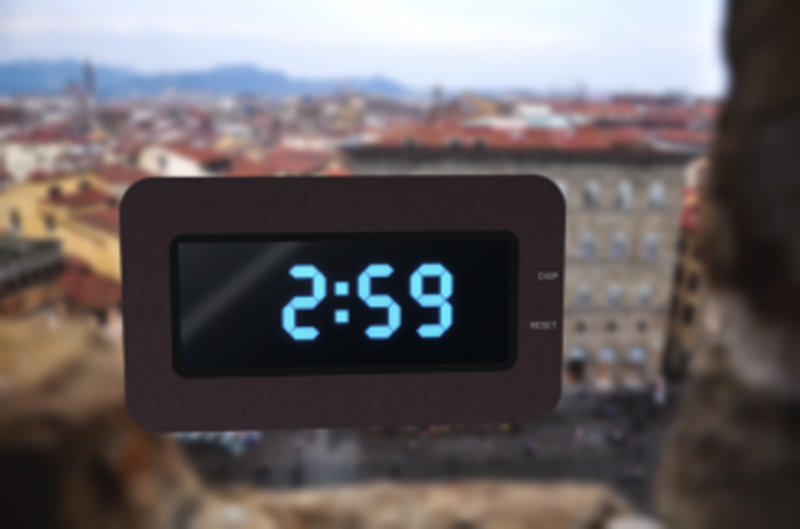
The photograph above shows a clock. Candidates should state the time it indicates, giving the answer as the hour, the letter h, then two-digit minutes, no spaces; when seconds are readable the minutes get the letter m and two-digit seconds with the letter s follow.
2h59
